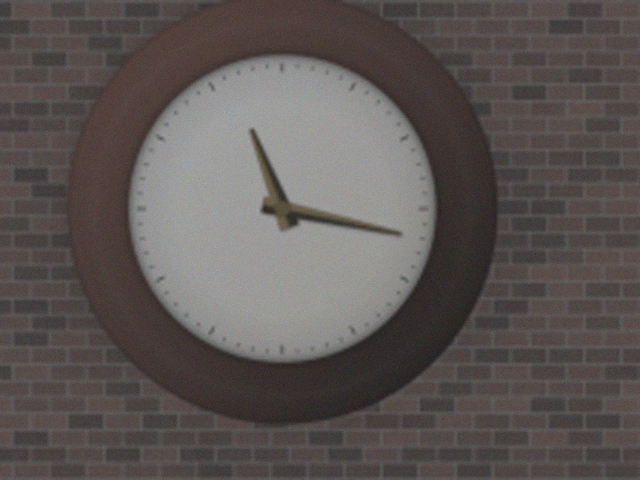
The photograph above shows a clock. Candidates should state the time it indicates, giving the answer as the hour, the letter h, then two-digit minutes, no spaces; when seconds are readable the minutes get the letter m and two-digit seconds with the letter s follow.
11h17
